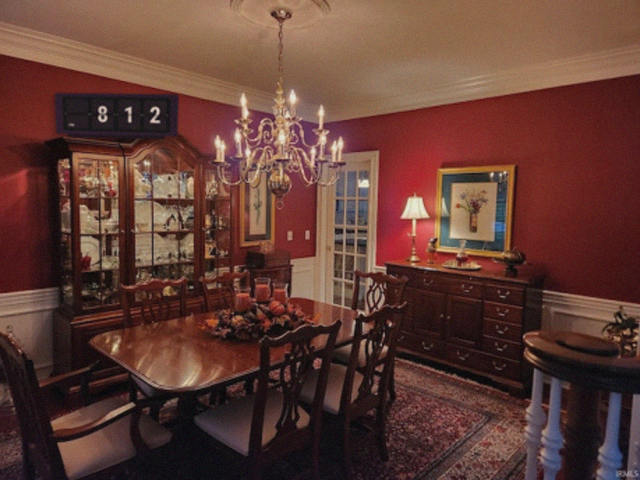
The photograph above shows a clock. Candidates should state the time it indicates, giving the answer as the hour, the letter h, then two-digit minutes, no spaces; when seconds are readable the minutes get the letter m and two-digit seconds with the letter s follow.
8h12
